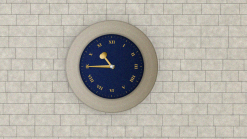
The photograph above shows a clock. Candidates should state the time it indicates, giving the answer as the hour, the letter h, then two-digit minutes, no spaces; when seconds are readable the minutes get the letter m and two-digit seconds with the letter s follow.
10h45
